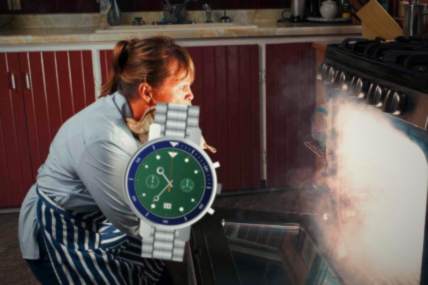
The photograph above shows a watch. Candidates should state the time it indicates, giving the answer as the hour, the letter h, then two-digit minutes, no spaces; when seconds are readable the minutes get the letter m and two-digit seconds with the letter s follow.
10h36
